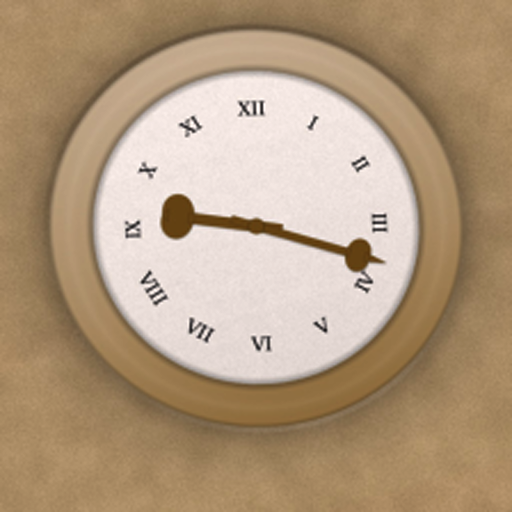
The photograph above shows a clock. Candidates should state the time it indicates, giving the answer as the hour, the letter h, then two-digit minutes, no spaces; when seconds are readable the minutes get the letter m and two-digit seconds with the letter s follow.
9h18
